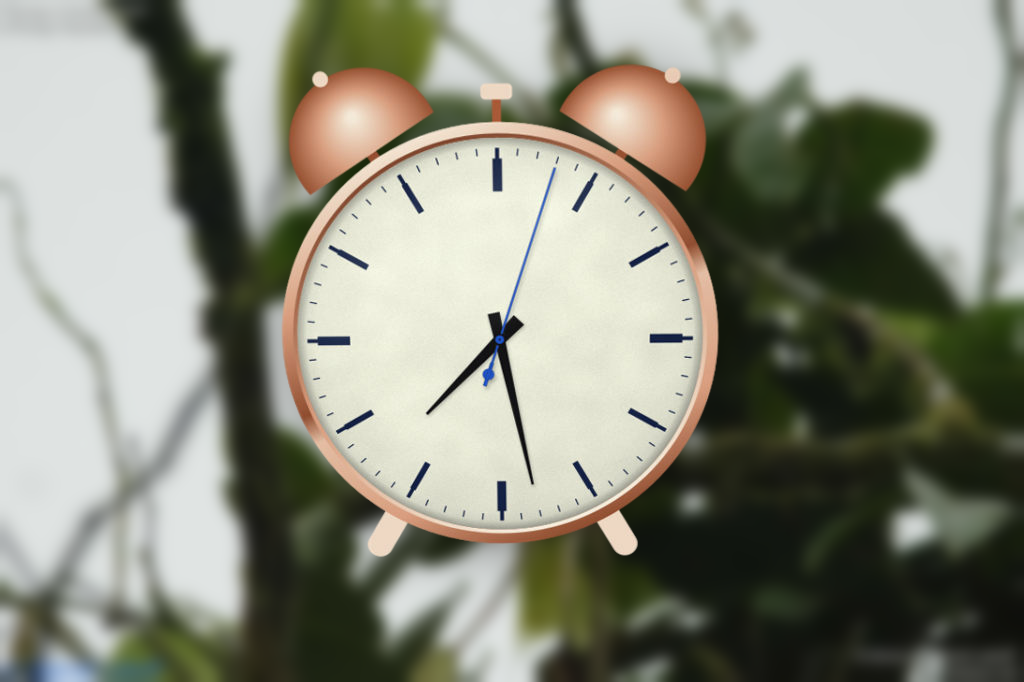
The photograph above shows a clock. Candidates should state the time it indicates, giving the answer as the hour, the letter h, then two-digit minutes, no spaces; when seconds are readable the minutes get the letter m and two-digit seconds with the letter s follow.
7h28m03s
